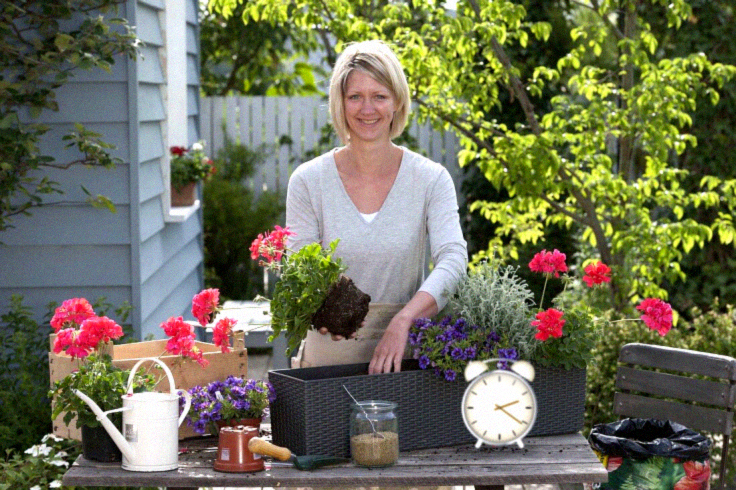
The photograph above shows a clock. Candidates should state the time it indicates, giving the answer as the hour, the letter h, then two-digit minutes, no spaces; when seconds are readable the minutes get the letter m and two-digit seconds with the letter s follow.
2h21
